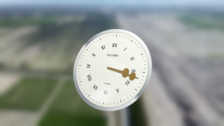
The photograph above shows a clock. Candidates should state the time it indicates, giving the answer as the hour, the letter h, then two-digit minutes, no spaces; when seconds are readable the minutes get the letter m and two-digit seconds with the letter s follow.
3h17
